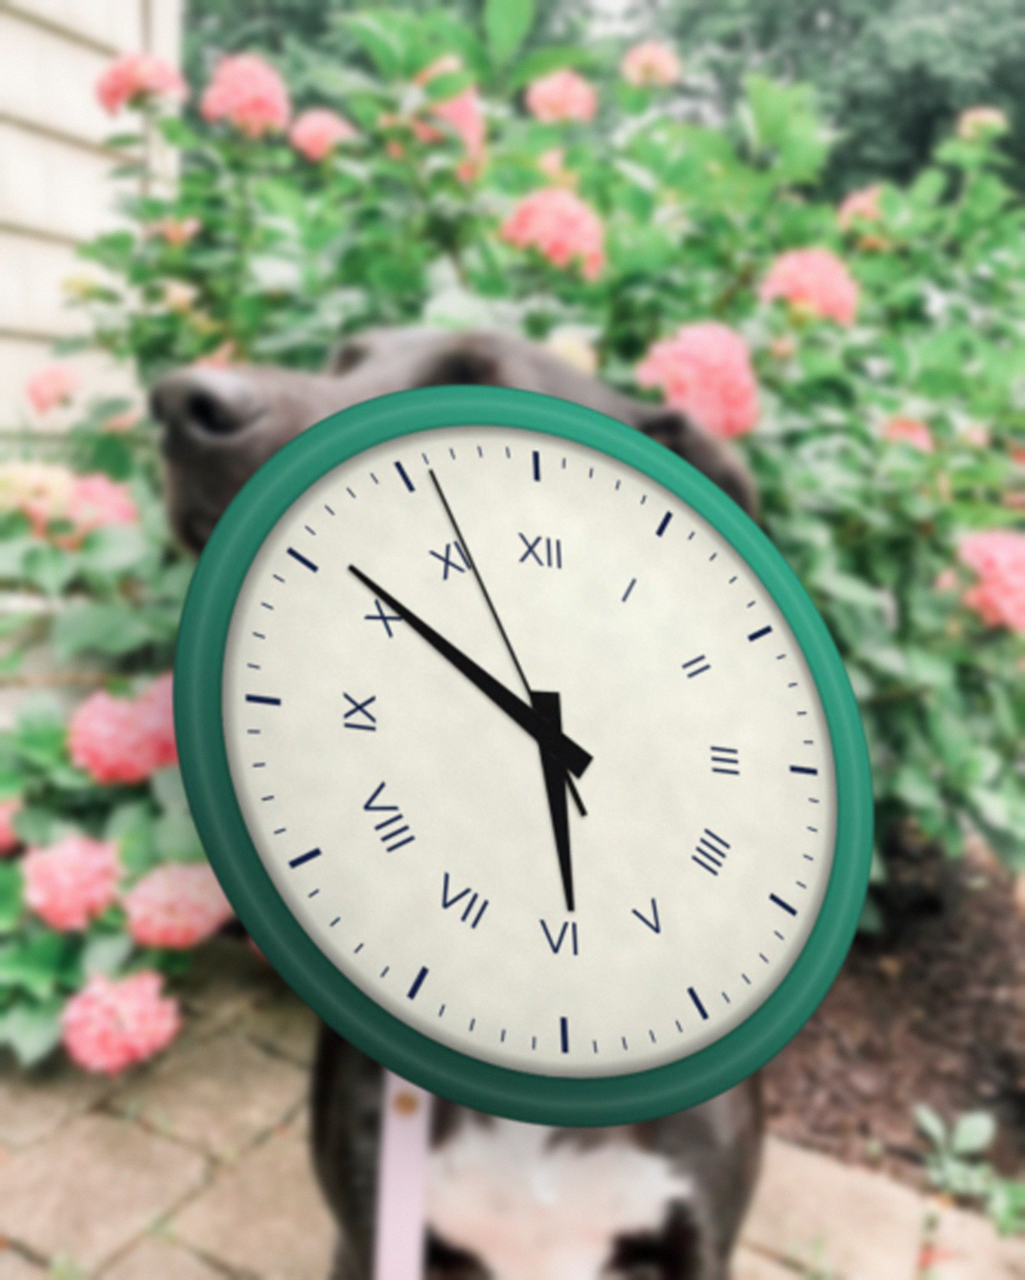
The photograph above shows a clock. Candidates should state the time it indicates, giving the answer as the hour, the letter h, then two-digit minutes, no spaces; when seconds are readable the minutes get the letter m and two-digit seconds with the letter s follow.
5h50m56s
